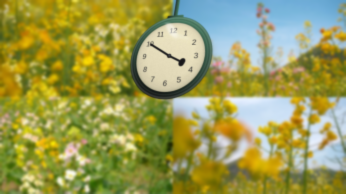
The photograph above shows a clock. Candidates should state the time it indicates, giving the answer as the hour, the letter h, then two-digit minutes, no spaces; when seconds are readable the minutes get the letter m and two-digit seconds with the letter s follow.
3h50
